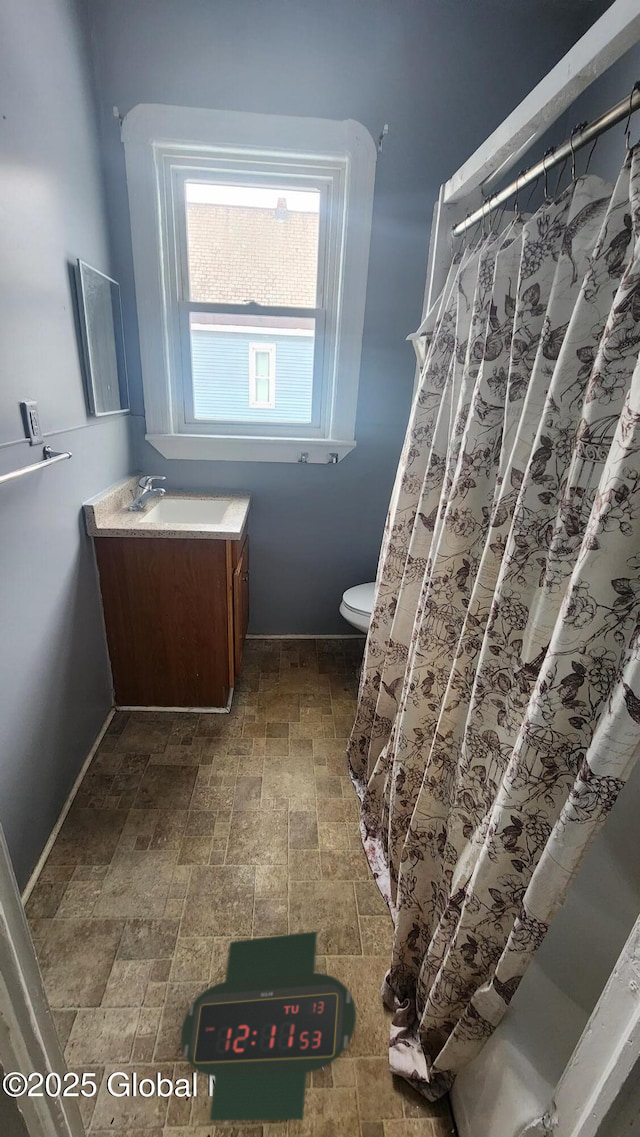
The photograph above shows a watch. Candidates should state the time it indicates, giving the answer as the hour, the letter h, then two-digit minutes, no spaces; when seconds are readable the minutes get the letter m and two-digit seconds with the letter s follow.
12h11m53s
